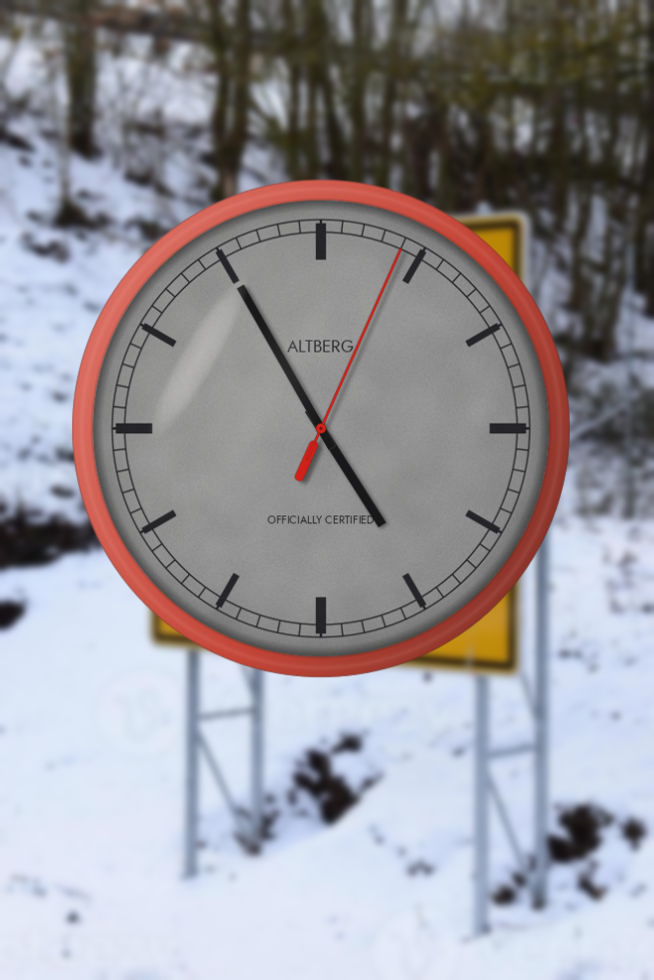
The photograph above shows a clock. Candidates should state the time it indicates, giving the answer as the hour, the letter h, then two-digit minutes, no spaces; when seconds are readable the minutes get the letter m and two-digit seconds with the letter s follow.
4h55m04s
